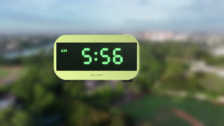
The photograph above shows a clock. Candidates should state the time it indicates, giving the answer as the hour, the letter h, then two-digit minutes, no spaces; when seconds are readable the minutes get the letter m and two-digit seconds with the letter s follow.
5h56
